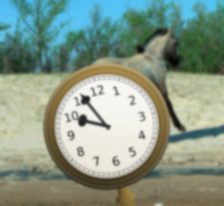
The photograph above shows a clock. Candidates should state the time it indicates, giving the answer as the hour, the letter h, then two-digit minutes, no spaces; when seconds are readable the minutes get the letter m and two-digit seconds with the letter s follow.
9h56
